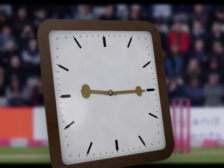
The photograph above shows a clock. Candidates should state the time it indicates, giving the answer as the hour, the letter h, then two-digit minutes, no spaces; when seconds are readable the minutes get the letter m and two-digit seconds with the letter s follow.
9h15
